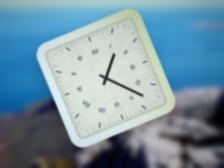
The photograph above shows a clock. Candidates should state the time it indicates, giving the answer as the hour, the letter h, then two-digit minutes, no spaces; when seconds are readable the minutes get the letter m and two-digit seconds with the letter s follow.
1h23
